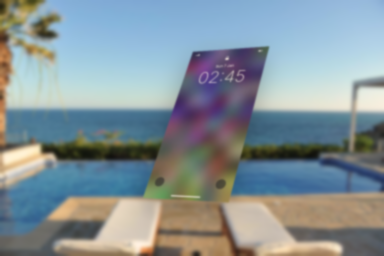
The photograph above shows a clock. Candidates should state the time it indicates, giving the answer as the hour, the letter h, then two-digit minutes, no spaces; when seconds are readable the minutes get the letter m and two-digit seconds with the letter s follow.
2h45
